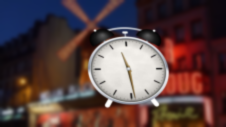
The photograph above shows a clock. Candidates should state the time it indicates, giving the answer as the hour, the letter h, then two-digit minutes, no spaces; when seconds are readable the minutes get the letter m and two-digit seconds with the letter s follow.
11h29
